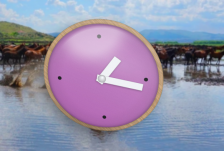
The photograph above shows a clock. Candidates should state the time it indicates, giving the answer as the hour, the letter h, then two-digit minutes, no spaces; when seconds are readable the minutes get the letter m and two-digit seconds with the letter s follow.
1h17
